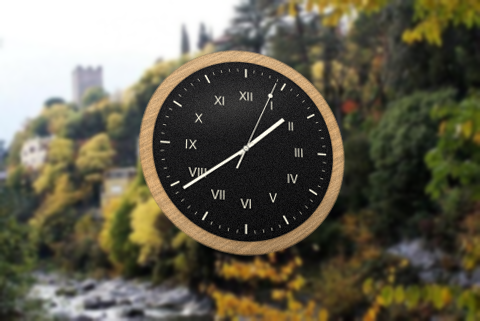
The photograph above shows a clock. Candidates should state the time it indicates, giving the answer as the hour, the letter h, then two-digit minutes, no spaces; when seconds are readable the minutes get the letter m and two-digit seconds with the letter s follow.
1h39m04s
